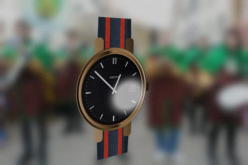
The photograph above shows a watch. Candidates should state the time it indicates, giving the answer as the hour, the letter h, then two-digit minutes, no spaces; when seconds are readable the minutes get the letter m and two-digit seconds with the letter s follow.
12h52
